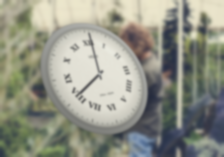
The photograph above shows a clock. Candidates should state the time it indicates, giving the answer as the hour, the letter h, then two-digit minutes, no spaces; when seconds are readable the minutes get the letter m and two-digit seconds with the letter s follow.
8h01
